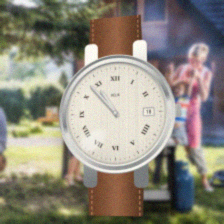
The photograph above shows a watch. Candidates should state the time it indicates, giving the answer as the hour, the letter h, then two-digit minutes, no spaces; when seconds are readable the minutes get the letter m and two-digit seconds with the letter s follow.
10h53
